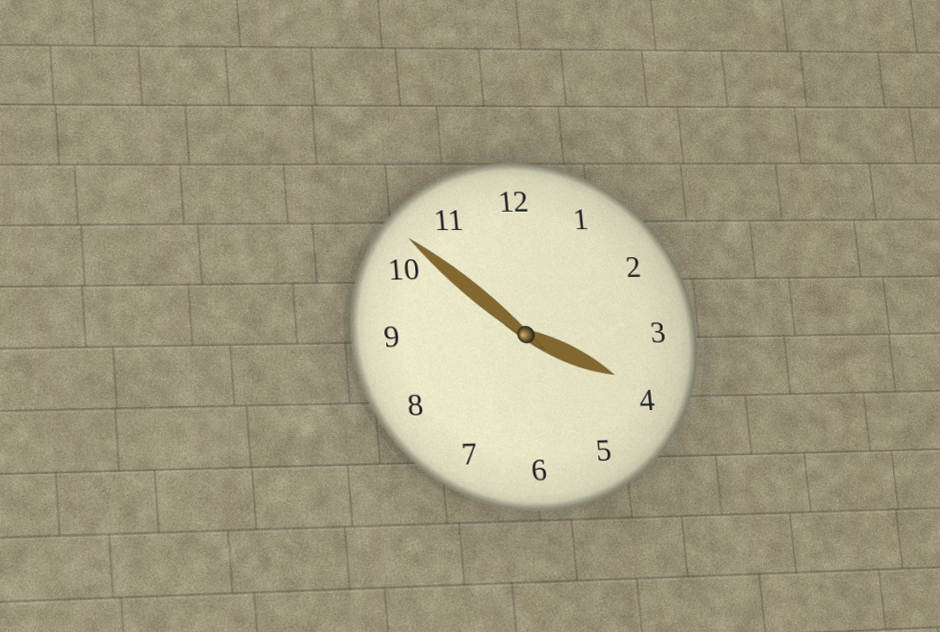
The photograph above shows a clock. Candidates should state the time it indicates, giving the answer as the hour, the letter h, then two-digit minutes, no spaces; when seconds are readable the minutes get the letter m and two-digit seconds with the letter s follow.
3h52
